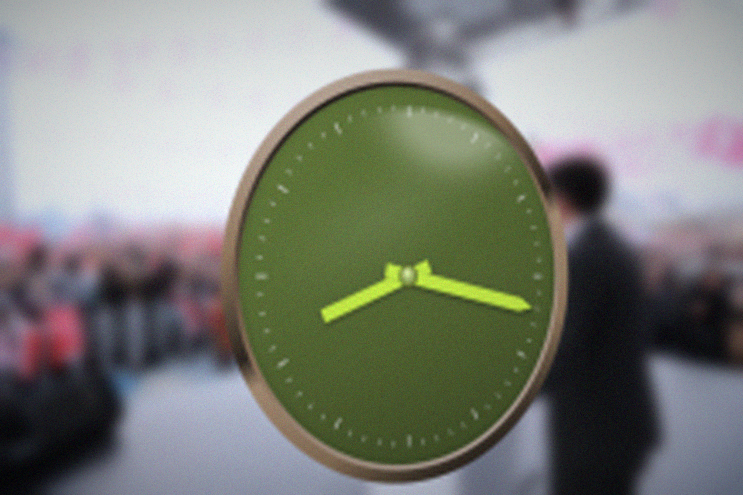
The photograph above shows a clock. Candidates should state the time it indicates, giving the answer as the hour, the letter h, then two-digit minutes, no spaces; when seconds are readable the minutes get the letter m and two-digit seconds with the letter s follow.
8h17
